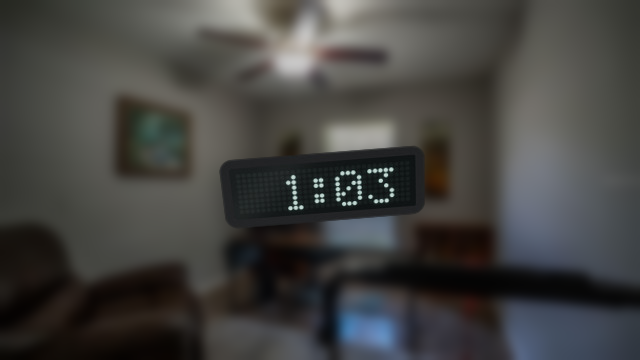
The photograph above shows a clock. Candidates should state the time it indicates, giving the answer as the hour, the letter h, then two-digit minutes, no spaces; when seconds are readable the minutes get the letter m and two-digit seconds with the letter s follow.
1h03
